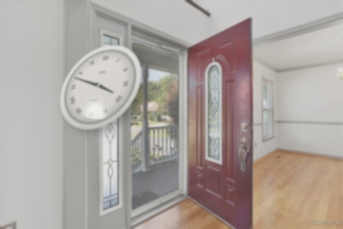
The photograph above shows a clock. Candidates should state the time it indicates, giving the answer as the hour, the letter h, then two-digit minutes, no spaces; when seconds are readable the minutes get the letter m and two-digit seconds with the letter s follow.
3h48
